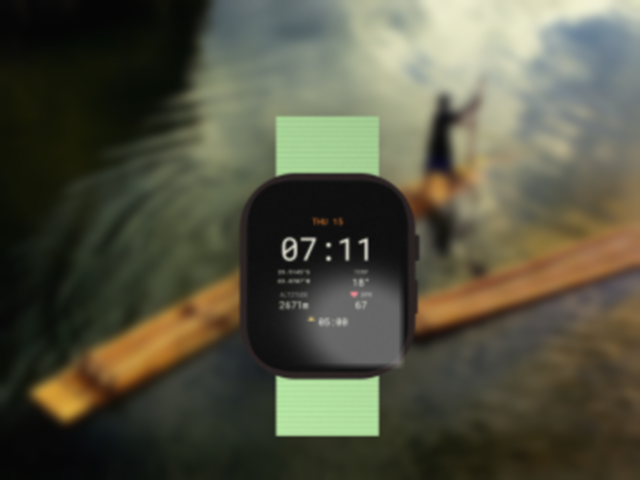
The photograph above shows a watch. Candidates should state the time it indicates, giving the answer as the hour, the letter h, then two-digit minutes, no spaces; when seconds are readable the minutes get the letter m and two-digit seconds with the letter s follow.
7h11
